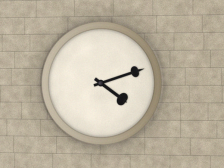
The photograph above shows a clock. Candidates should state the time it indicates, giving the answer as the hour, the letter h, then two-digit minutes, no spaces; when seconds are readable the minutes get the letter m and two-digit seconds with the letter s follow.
4h12
